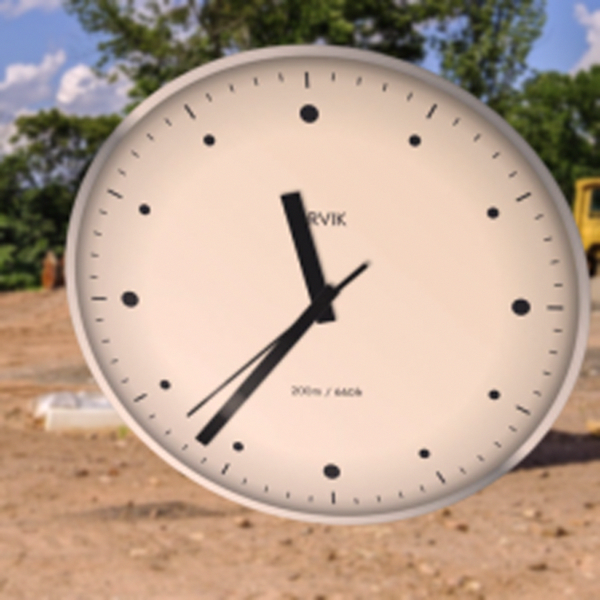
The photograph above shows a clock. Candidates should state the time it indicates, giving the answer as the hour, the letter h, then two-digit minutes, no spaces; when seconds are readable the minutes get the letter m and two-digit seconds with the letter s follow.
11h36m38s
